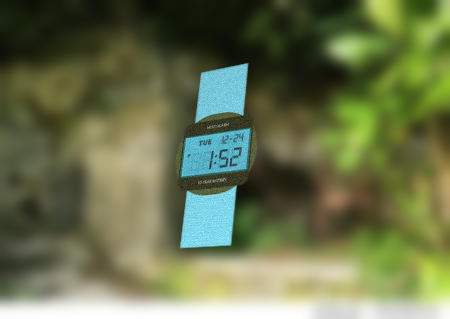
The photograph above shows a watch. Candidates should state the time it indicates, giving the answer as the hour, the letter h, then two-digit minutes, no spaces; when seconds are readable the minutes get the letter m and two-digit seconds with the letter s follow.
1h52
